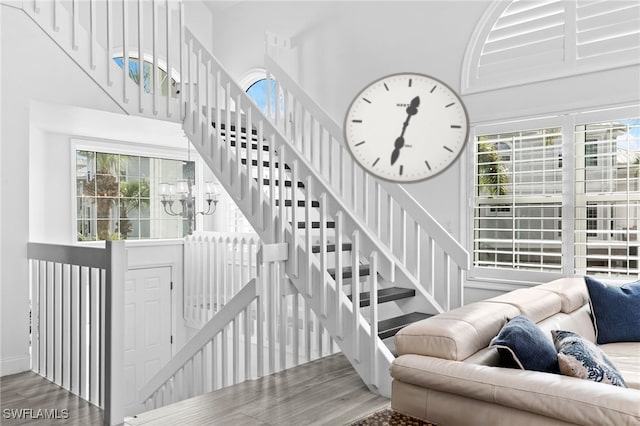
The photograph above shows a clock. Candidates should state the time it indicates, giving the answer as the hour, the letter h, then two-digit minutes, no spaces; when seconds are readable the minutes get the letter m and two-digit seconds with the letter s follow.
12h32
